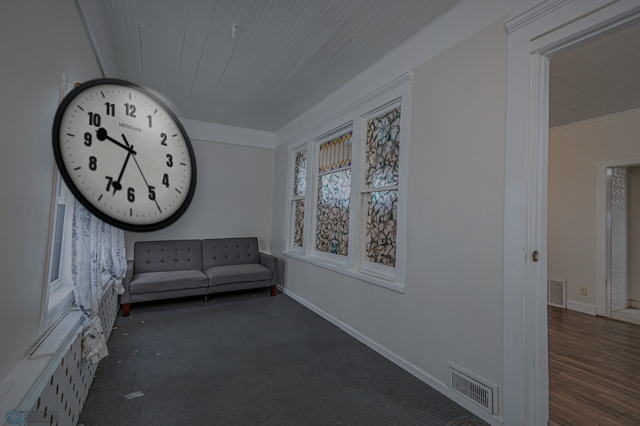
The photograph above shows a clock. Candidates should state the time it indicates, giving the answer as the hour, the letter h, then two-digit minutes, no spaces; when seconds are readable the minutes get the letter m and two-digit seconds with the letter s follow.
9h33m25s
